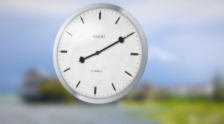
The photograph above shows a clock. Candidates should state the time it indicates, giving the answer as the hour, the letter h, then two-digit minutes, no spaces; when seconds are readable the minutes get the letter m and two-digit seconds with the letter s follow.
8h10
